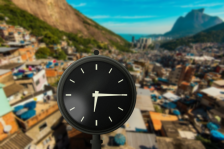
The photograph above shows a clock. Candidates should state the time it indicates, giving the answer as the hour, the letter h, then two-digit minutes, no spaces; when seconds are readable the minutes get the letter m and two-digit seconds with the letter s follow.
6h15
